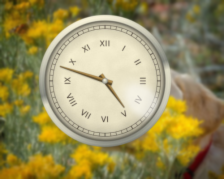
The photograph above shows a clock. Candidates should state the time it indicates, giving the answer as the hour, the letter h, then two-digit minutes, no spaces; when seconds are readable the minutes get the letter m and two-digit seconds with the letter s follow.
4h48
